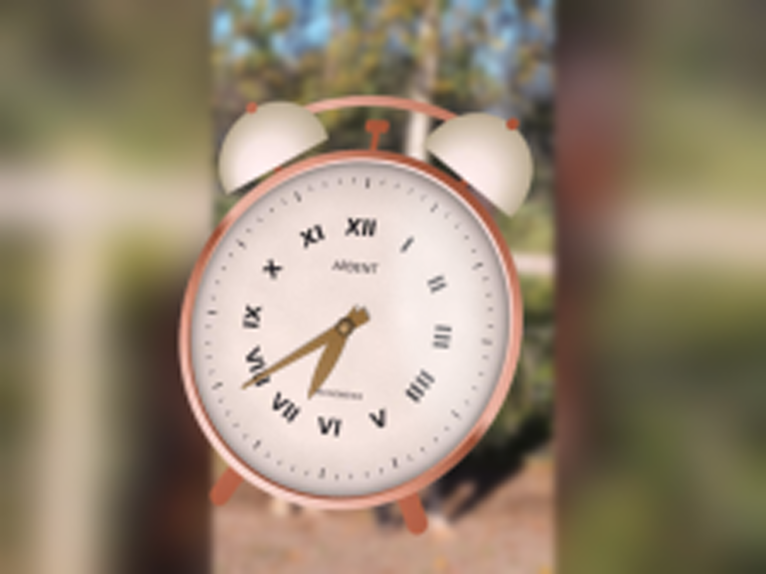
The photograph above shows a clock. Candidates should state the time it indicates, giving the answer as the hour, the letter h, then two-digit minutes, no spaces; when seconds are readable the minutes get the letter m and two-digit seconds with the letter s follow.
6h39
